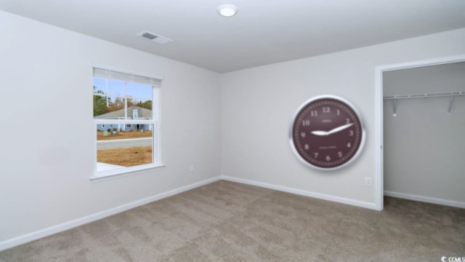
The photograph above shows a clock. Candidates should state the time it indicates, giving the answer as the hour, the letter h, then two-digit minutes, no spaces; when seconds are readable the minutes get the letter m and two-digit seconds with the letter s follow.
9h12
